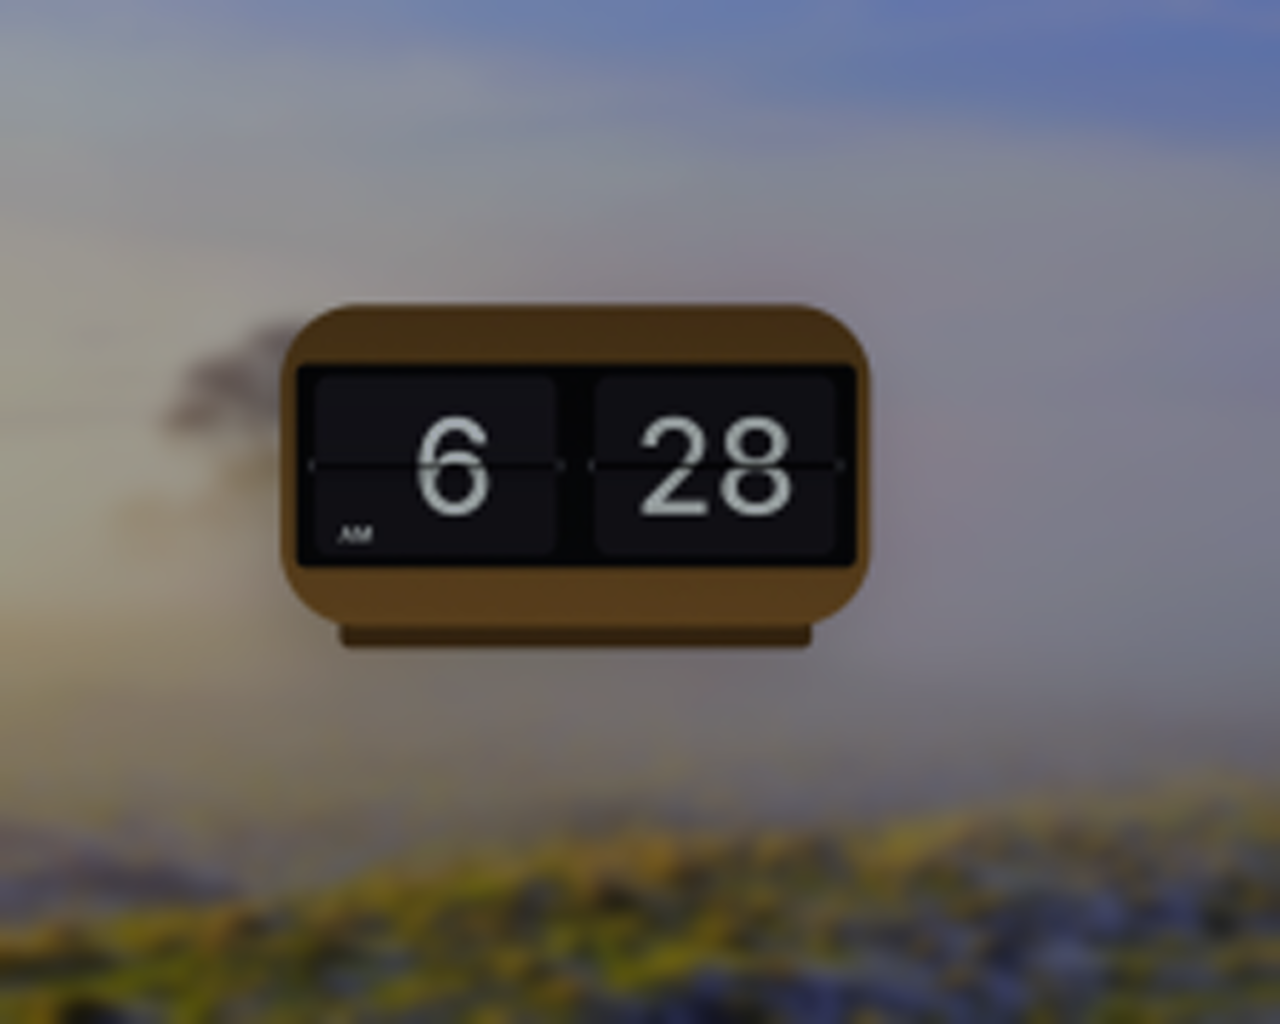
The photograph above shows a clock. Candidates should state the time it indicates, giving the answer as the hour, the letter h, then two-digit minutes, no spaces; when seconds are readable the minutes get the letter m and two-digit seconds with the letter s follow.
6h28
